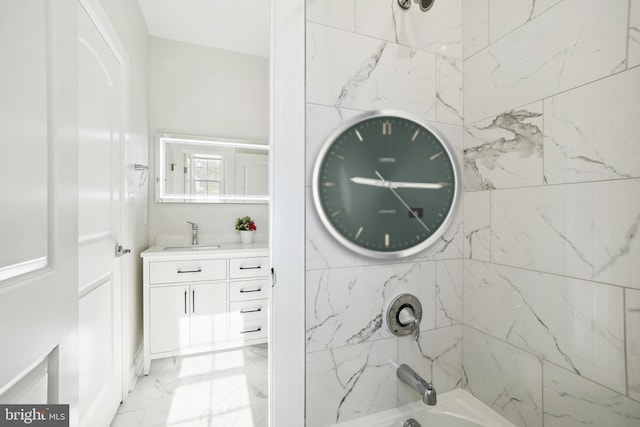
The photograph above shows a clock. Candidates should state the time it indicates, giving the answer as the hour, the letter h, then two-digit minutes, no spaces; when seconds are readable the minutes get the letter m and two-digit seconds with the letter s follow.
9h15m23s
